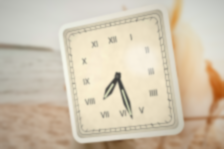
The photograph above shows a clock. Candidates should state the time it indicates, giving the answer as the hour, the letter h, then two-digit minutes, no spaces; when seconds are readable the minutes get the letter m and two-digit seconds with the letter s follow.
7h28
